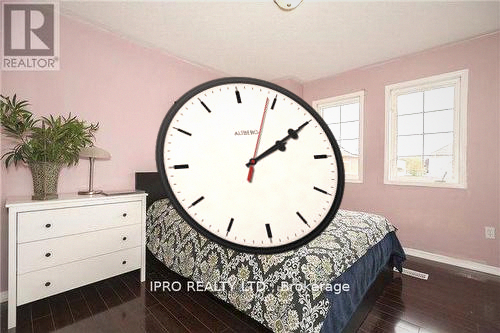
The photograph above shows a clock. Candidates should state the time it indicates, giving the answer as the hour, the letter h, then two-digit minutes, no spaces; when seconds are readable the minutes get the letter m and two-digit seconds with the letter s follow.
2h10m04s
